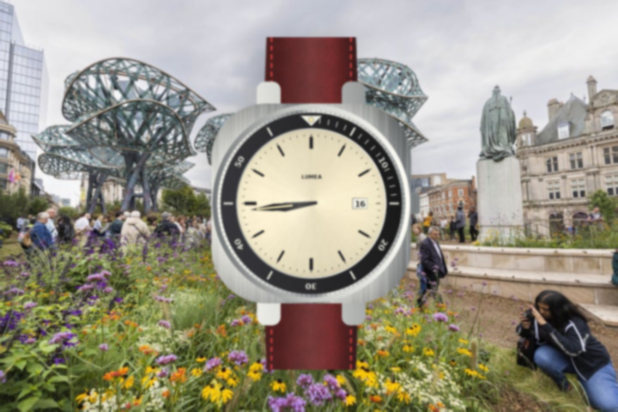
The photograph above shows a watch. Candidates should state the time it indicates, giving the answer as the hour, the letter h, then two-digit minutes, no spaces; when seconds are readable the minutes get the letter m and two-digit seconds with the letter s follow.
8h44
